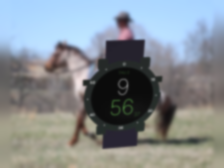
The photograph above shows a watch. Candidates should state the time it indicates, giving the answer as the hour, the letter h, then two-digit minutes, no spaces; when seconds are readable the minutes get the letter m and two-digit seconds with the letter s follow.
9h56
